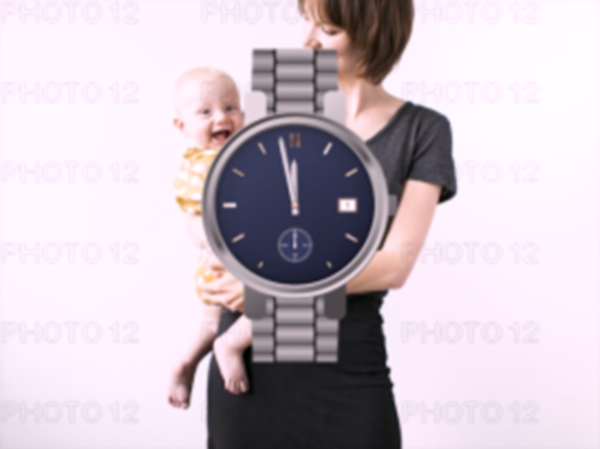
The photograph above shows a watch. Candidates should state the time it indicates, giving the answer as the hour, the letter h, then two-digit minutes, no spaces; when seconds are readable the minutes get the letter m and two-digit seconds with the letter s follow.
11h58
